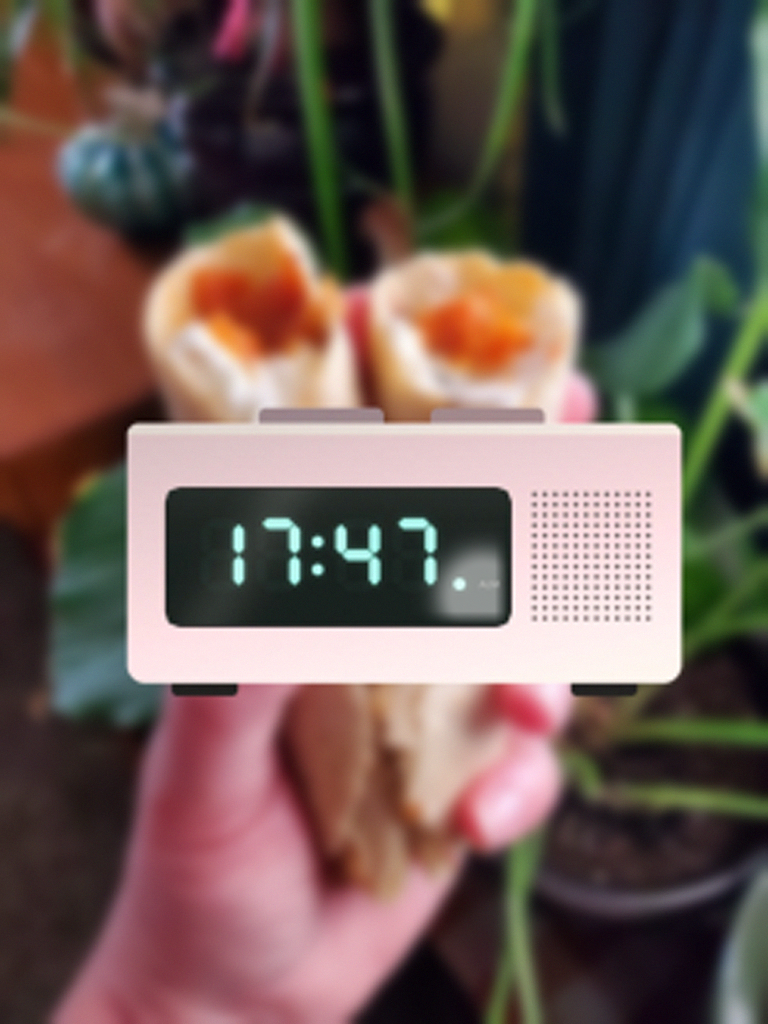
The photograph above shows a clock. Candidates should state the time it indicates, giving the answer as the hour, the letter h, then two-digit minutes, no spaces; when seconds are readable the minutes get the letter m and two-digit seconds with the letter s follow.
17h47
